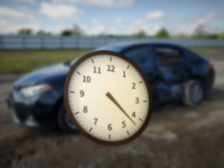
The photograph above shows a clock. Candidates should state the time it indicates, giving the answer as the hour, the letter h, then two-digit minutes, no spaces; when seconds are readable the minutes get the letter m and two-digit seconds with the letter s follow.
4h22
